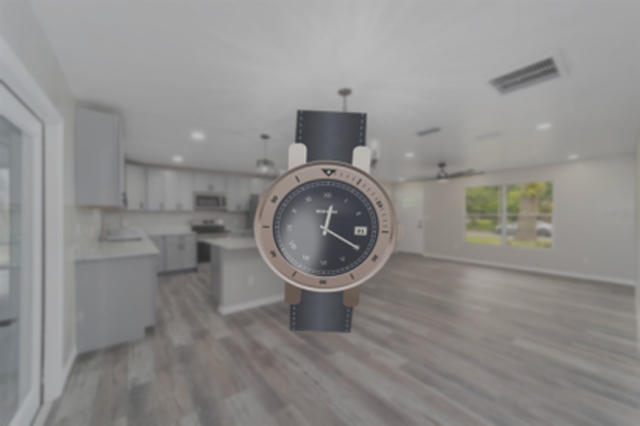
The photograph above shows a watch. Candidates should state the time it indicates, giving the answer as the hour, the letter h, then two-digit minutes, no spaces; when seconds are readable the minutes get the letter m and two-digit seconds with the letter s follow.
12h20
